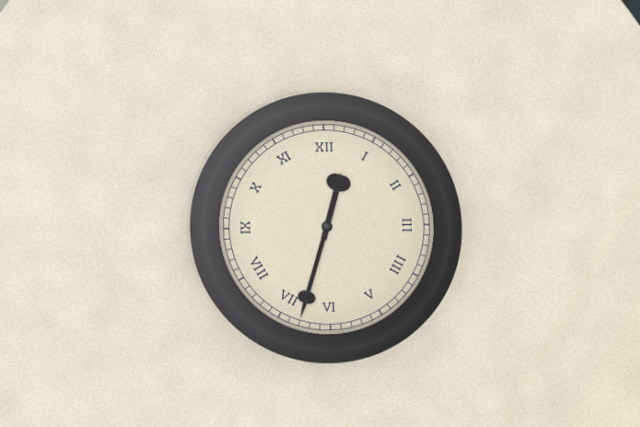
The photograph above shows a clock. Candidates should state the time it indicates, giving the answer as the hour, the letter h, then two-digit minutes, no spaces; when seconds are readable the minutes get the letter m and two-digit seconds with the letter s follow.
12h33
